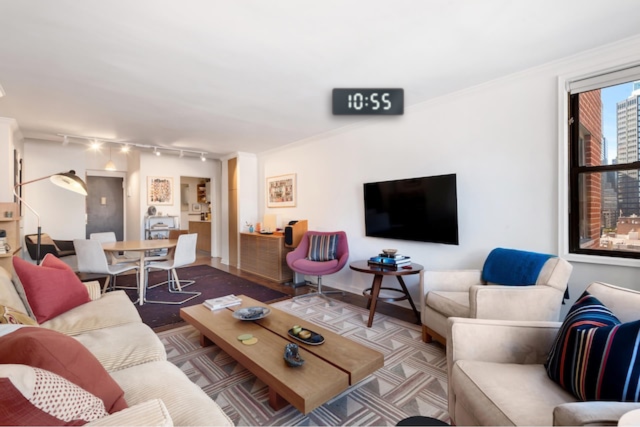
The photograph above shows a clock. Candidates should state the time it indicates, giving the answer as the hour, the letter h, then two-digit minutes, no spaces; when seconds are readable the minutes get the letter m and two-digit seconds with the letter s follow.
10h55
